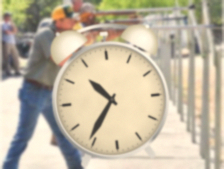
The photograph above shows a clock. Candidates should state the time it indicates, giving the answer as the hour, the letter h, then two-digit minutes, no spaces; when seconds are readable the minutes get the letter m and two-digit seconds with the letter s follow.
10h36
